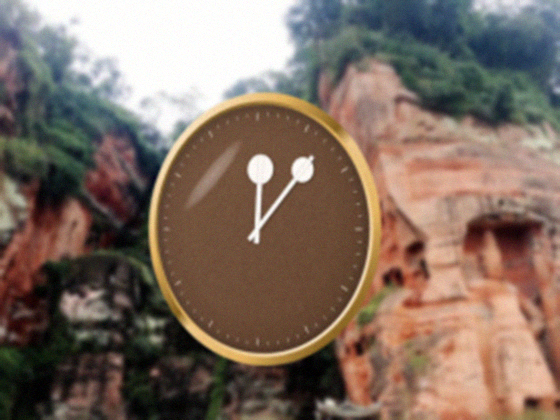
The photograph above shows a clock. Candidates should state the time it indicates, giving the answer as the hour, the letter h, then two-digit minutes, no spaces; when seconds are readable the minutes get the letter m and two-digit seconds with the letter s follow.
12h07
